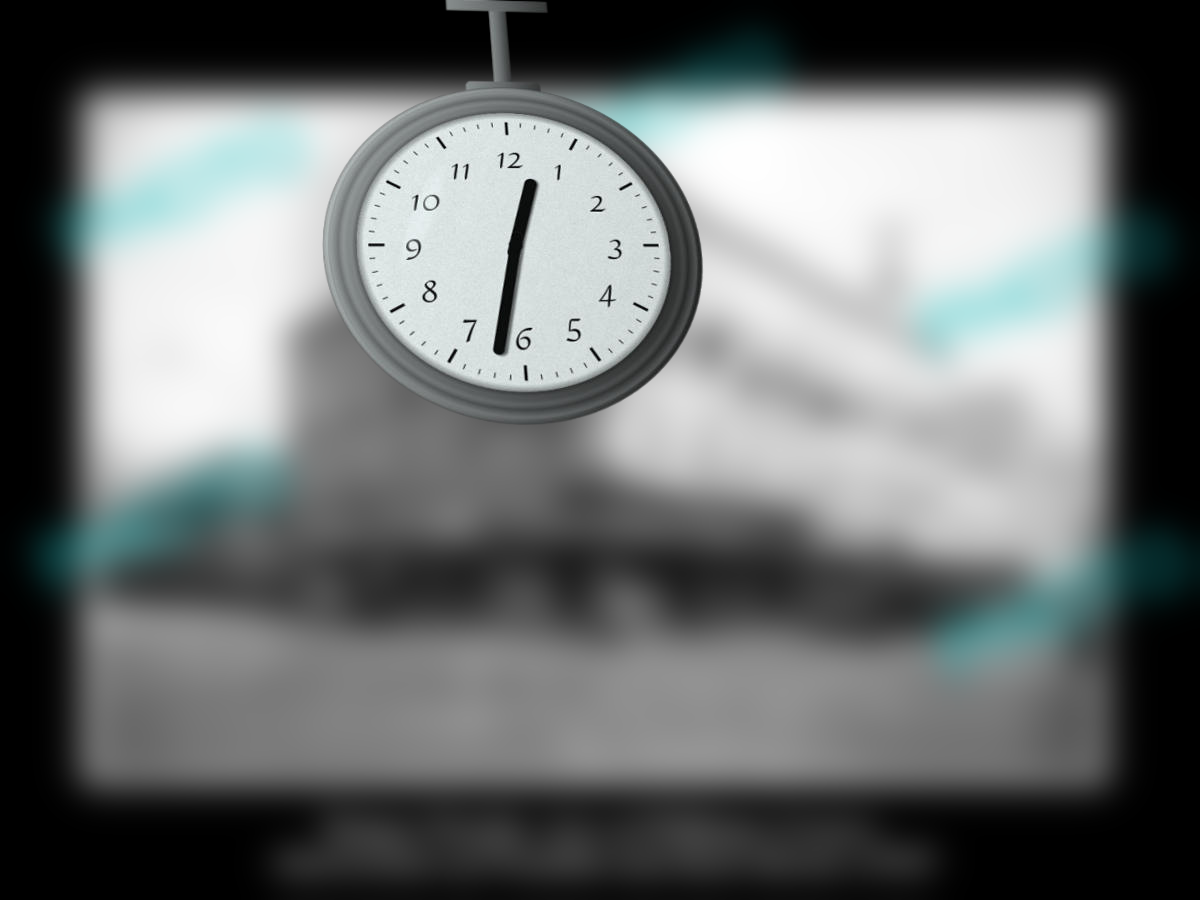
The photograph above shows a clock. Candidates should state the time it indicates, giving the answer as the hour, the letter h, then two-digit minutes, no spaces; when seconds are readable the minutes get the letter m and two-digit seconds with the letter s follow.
12h32
